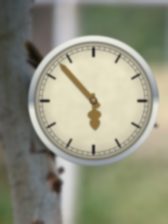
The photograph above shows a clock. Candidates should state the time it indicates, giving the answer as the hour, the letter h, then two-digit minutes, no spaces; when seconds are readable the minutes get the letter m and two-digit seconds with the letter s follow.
5h53
